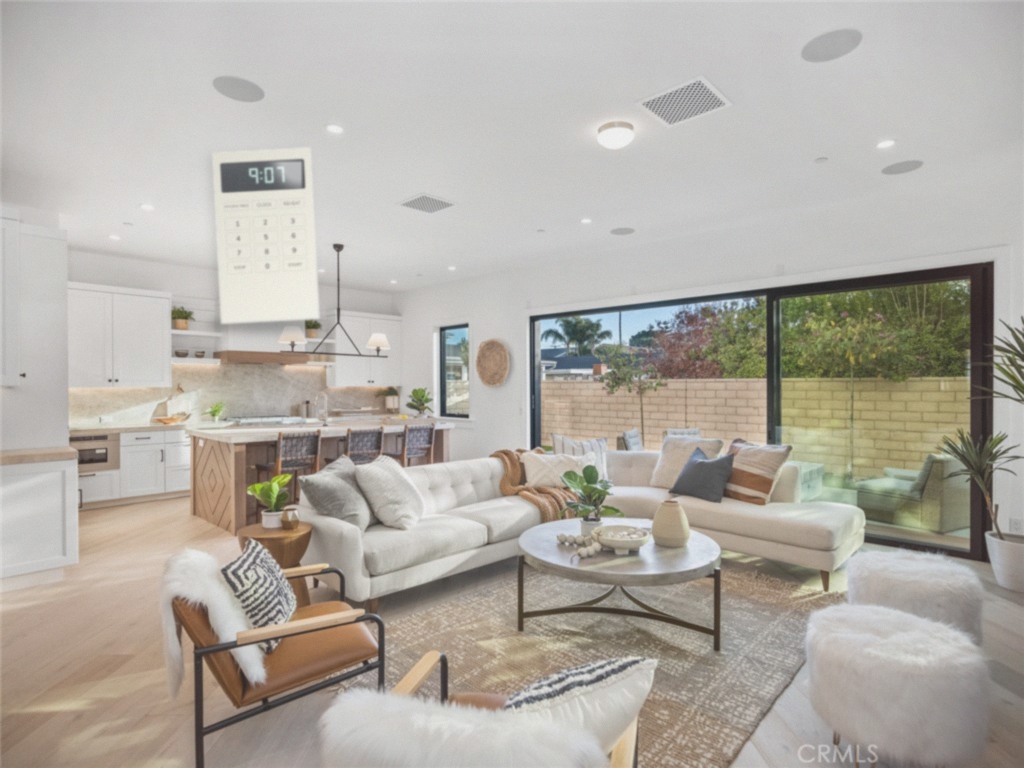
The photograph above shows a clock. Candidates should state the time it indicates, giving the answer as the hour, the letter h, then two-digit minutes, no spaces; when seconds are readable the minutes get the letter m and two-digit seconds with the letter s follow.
9h07
